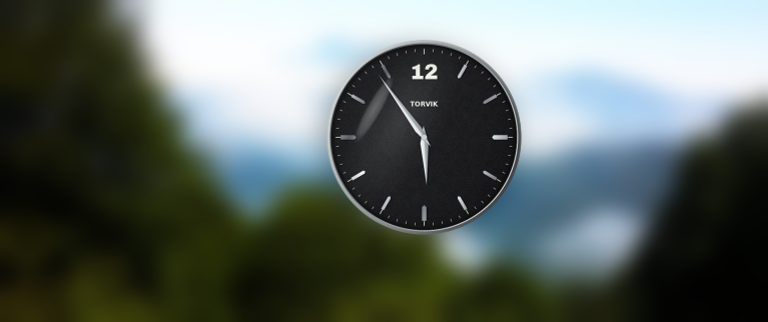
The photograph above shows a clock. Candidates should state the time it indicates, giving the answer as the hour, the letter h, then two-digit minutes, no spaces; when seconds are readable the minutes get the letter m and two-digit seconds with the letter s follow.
5h54
